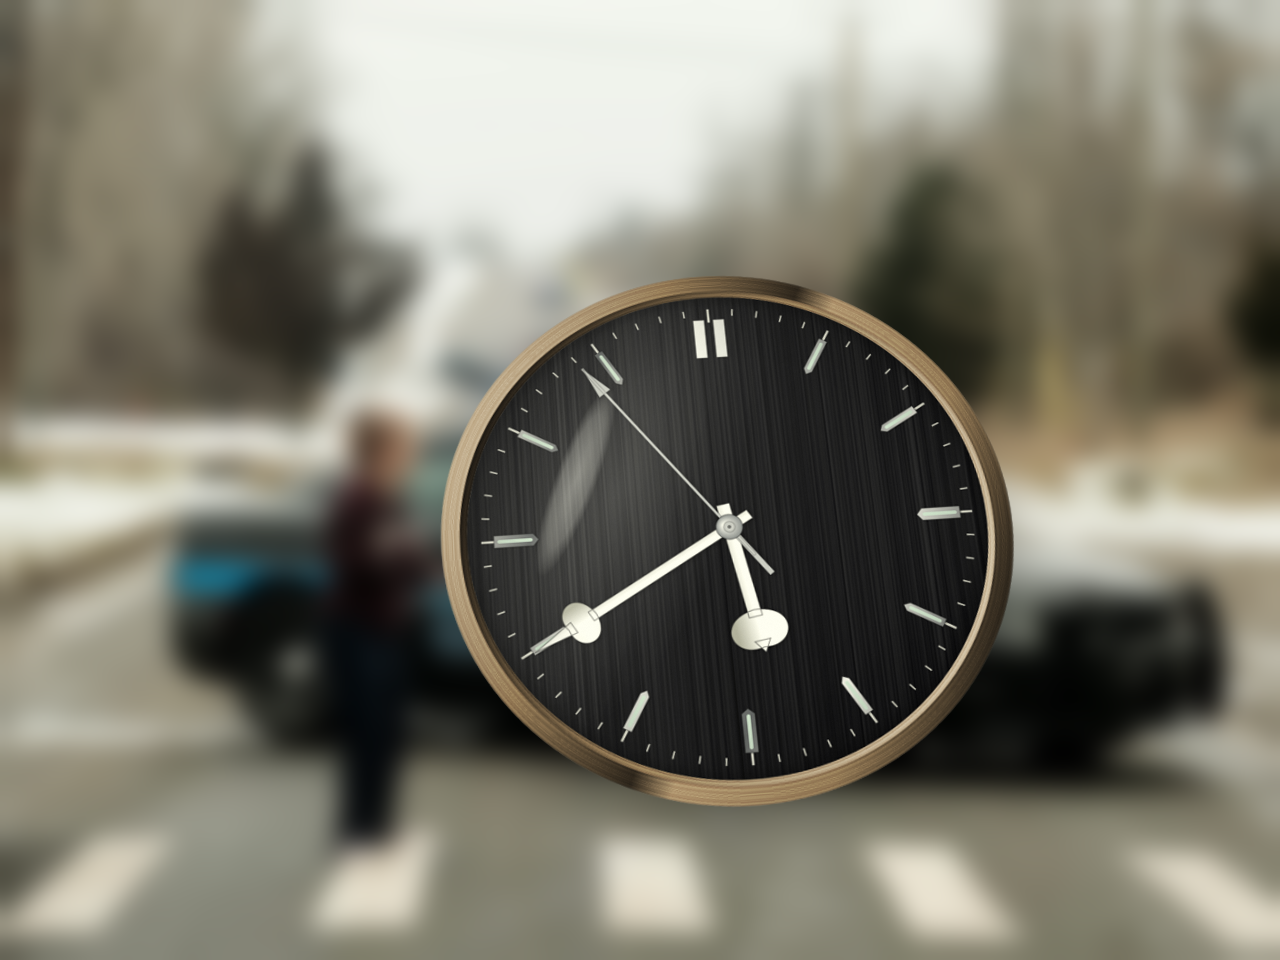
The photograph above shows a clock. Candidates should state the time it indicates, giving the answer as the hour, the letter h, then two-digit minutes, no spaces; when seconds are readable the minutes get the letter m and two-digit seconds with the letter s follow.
5h39m54s
